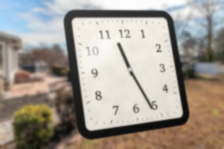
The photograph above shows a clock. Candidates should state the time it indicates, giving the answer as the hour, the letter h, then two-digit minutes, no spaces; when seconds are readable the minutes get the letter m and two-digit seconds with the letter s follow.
11h26
